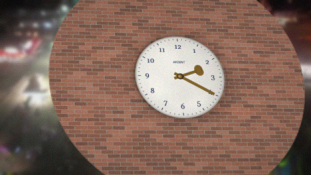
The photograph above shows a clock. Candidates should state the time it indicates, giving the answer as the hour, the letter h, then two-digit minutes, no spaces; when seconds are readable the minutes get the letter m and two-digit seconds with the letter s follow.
2h20
